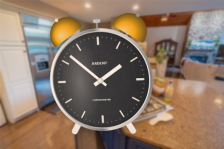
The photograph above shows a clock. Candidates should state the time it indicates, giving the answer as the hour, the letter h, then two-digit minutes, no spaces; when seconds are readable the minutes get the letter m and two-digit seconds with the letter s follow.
1h52
